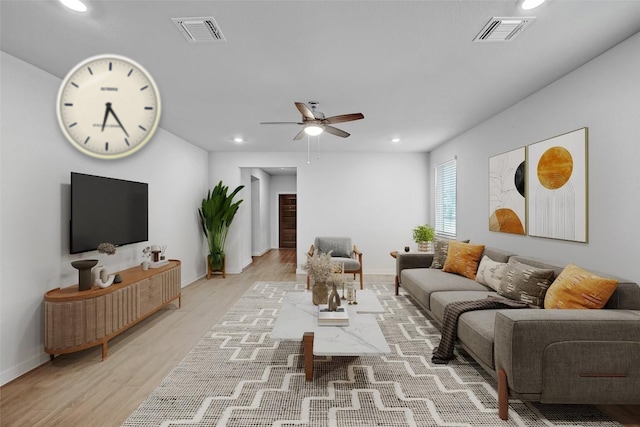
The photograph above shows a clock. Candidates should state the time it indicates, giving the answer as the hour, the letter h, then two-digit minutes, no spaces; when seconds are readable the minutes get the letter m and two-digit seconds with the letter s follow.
6h24
